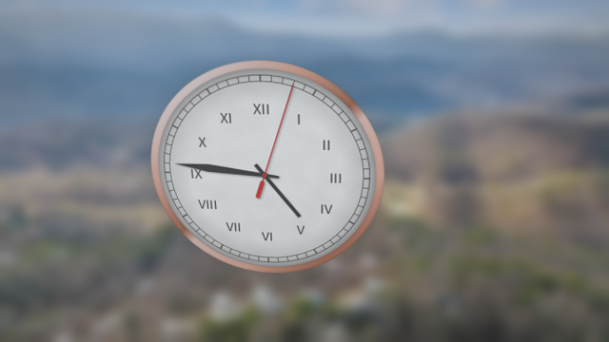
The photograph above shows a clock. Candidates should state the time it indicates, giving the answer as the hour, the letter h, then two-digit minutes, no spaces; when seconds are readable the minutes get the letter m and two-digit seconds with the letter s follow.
4h46m03s
